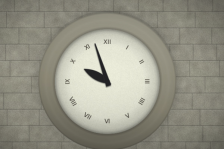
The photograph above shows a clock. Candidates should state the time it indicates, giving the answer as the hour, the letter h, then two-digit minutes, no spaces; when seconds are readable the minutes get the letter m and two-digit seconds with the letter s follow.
9h57
